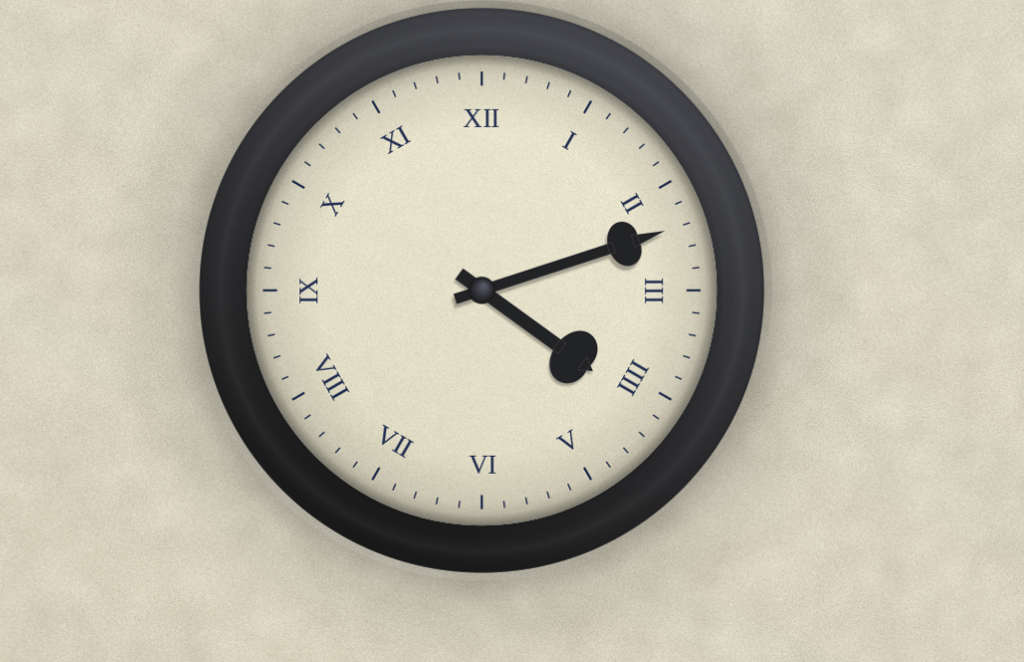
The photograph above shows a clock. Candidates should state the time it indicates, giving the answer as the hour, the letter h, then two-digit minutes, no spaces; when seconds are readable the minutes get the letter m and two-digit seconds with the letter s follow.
4h12
